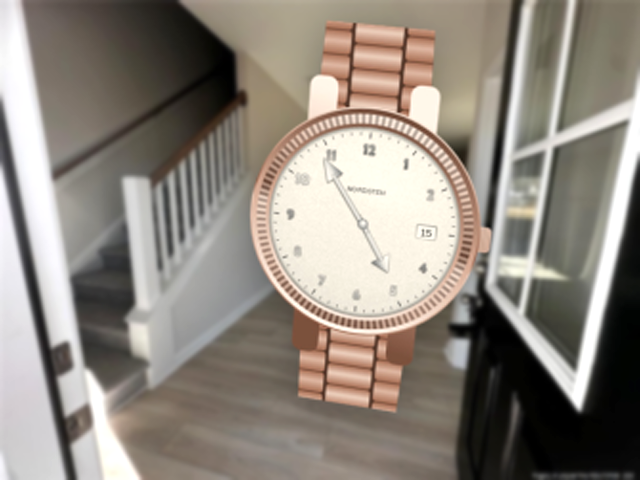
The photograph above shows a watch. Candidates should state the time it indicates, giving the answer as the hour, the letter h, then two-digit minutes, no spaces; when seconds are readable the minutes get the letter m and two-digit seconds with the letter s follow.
4h54
